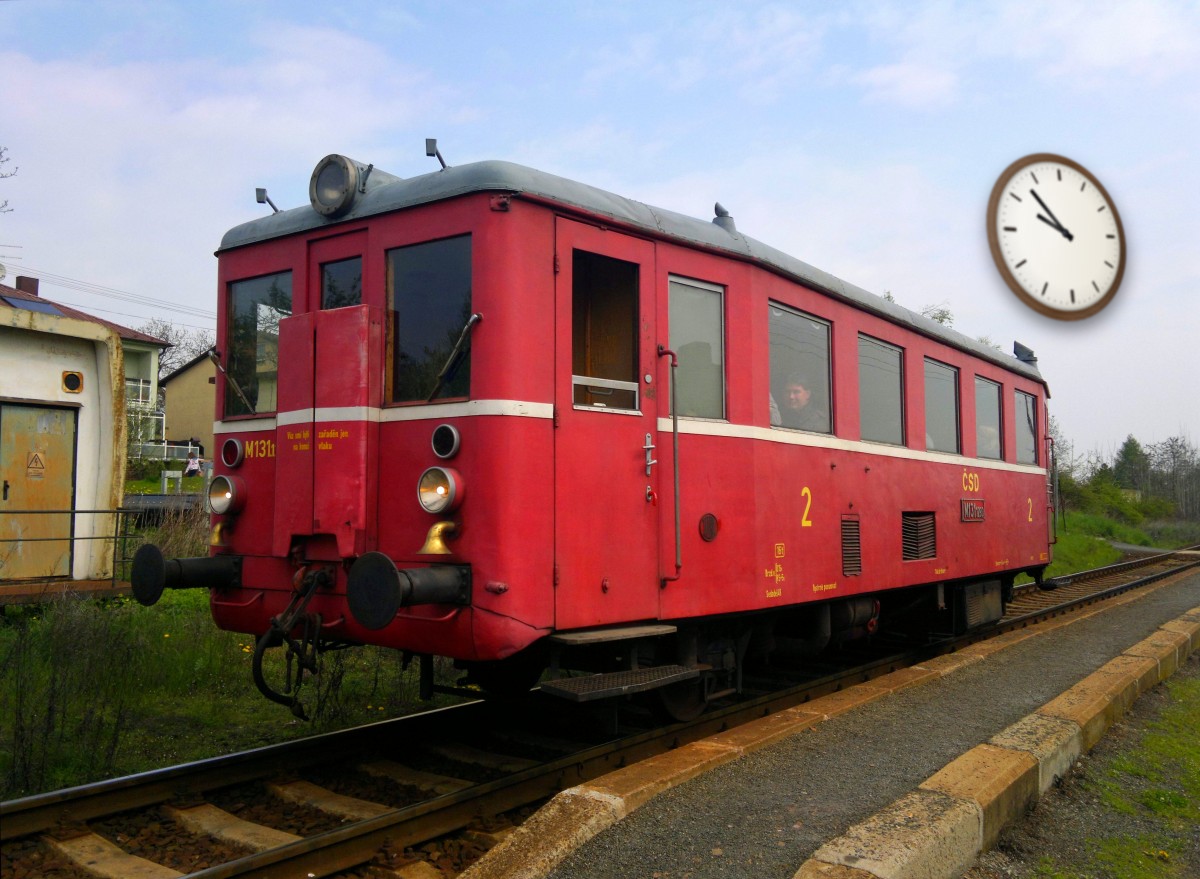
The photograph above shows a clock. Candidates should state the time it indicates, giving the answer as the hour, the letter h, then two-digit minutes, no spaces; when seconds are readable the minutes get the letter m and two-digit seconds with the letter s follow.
9h53
